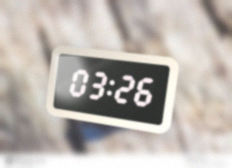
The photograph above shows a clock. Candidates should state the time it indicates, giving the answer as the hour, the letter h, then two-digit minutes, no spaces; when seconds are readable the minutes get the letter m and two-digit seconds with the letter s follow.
3h26
